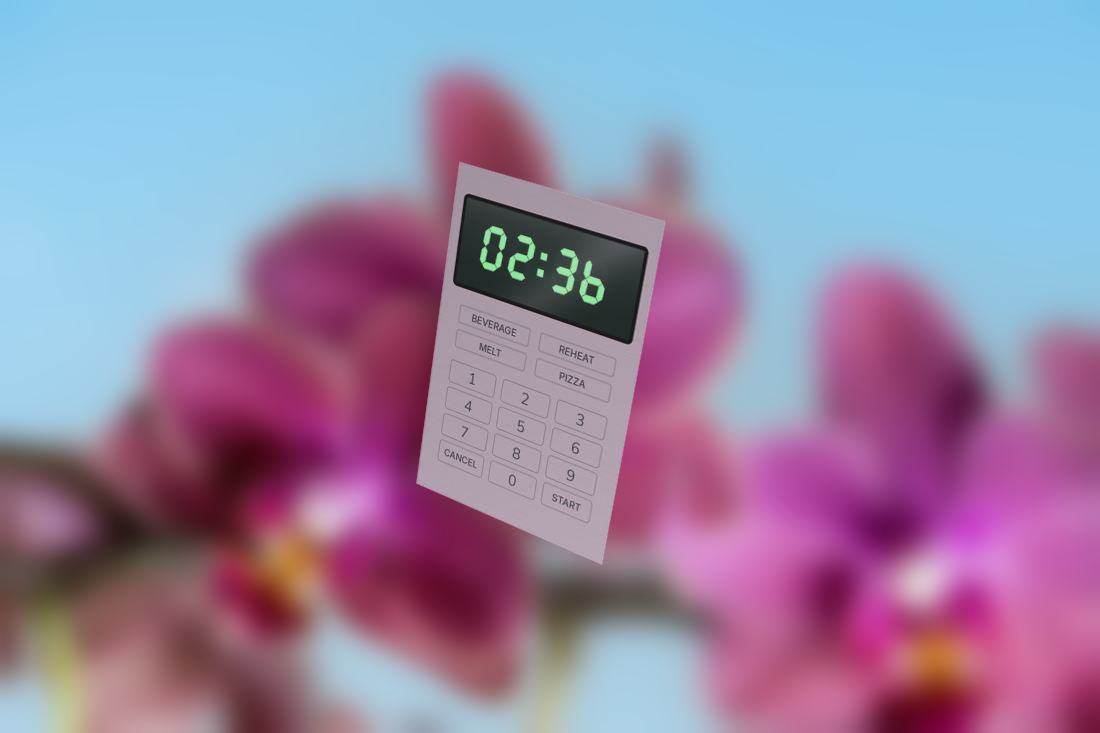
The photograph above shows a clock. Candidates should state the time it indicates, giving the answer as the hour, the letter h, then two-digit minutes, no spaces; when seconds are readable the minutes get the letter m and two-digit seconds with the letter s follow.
2h36
